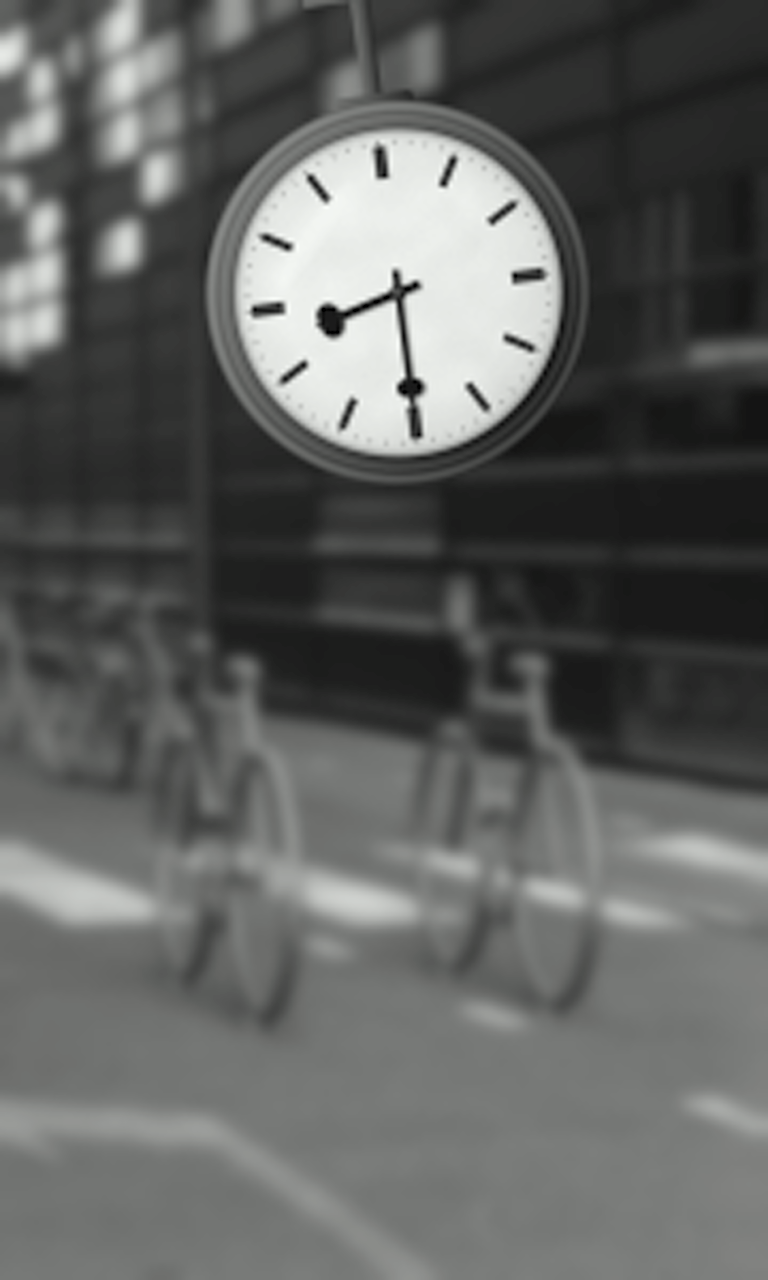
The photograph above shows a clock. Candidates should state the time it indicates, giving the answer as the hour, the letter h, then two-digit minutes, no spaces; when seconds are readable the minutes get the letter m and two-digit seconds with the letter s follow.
8h30
